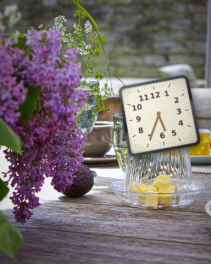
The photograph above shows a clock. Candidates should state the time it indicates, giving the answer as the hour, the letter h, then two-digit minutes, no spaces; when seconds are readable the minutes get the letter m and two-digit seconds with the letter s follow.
5h35
